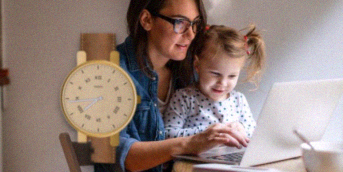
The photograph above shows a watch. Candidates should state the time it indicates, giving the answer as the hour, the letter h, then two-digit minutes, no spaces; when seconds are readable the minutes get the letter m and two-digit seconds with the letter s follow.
7h44
